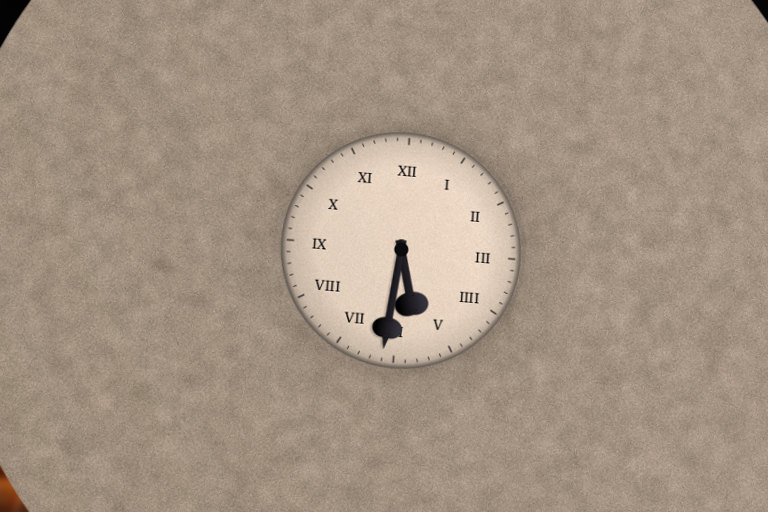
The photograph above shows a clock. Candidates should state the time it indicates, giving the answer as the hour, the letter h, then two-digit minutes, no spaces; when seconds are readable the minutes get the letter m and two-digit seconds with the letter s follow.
5h31
